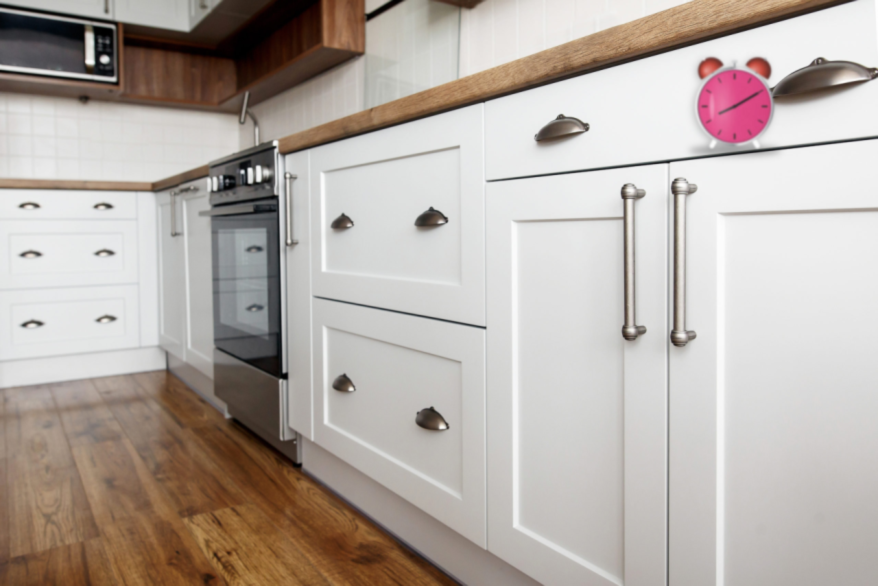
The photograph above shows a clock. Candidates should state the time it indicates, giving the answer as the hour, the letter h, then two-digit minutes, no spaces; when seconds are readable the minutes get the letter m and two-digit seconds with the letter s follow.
8h10
